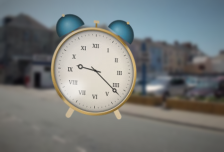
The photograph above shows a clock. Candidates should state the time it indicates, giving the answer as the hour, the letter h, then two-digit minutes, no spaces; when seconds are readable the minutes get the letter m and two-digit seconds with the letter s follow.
9h22
